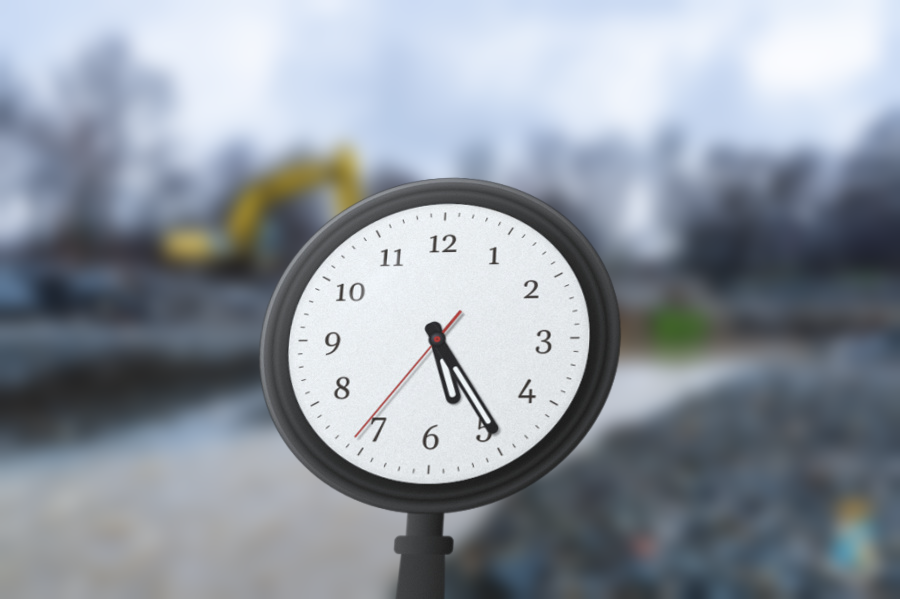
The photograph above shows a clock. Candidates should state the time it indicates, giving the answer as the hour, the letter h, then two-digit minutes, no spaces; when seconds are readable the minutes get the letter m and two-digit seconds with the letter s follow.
5h24m36s
